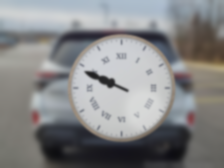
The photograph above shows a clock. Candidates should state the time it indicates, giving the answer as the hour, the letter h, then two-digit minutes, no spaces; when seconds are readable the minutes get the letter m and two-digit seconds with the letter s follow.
9h49
